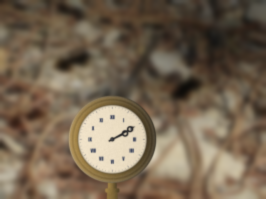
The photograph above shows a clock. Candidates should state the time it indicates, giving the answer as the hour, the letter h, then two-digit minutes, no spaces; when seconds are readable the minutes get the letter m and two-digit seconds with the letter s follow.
2h10
